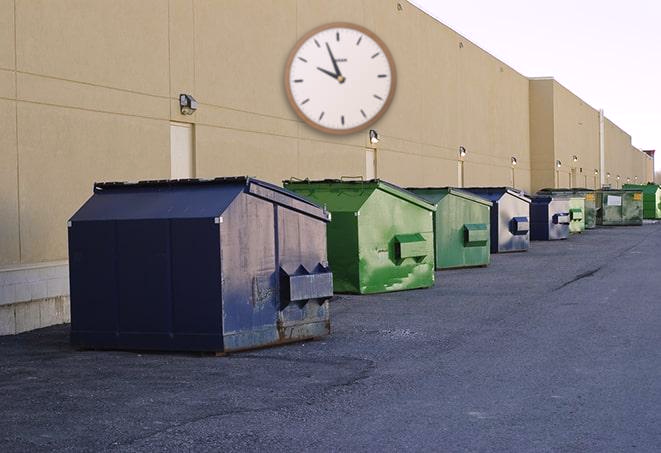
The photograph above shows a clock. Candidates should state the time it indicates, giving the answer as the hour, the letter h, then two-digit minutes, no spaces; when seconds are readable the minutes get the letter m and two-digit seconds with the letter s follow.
9h57
